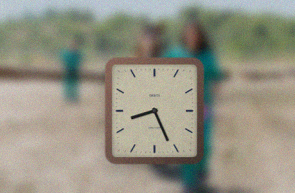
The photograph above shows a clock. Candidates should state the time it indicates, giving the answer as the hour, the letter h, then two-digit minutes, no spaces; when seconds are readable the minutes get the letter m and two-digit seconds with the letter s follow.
8h26
